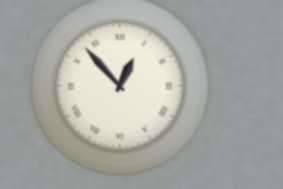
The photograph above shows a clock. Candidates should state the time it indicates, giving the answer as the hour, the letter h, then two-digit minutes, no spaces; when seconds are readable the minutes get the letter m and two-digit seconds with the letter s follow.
12h53
